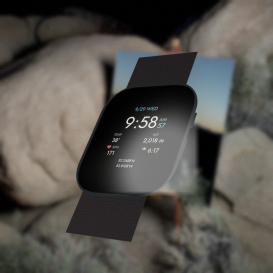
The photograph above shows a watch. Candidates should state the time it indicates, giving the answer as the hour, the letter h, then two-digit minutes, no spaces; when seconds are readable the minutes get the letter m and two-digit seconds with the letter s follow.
9h58
